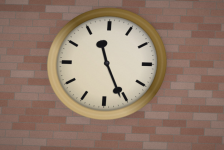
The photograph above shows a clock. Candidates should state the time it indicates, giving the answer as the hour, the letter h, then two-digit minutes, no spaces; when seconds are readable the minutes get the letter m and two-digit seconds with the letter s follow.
11h26
